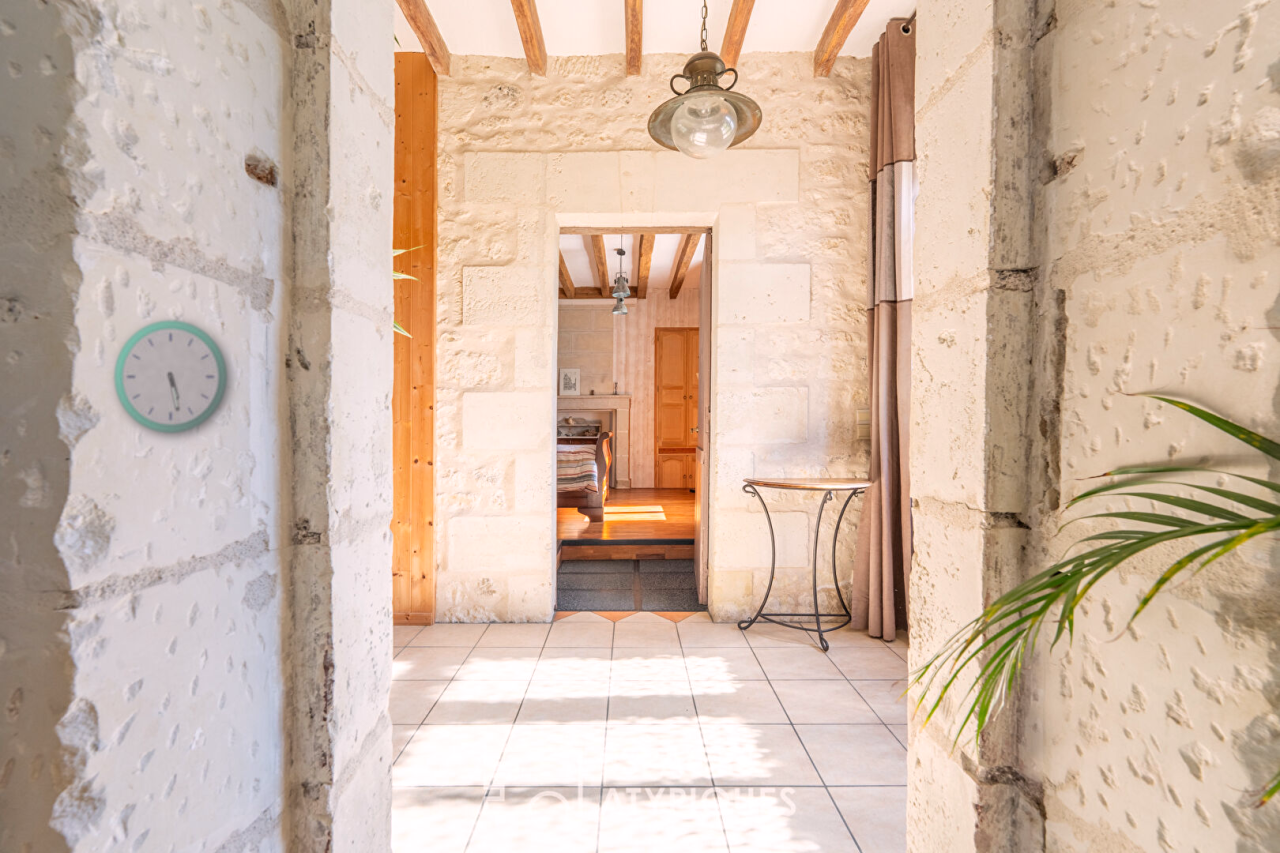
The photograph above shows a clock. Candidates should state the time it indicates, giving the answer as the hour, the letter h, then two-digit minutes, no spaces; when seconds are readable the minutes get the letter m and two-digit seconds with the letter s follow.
5h28
